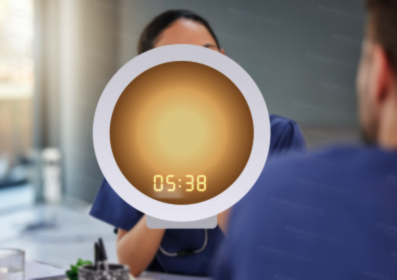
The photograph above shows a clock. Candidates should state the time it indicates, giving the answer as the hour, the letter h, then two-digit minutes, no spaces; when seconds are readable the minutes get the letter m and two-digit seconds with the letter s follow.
5h38
